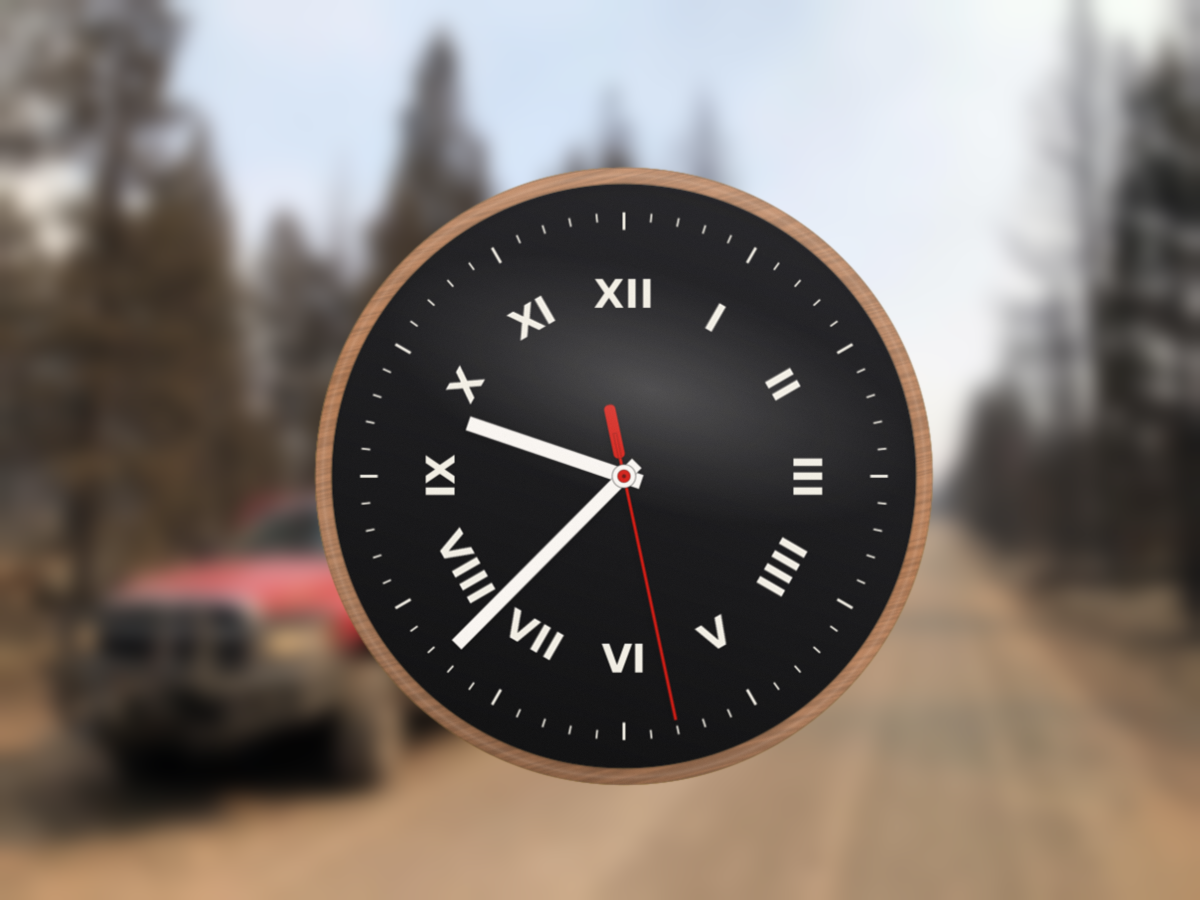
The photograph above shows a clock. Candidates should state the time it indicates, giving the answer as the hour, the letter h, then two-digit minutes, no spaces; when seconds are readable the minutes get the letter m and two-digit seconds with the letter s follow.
9h37m28s
